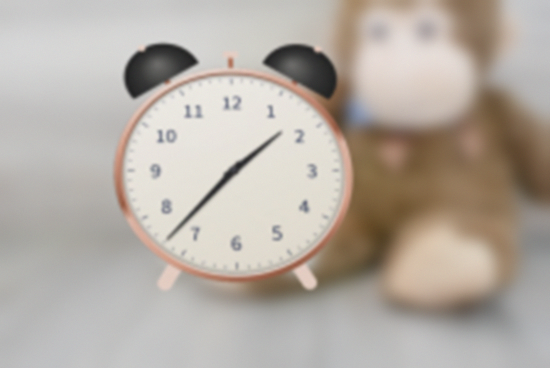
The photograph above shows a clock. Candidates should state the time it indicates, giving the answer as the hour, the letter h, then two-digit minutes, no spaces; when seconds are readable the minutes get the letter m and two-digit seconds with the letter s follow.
1h37
